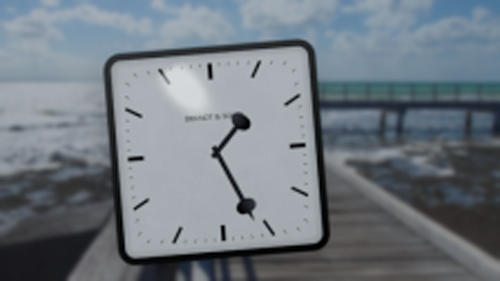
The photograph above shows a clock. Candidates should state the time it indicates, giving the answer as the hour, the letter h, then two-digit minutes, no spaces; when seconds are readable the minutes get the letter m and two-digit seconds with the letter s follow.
1h26
